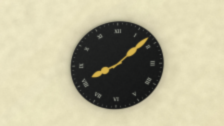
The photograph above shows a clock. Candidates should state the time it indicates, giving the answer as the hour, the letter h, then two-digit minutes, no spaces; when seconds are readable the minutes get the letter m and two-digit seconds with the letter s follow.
8h08
